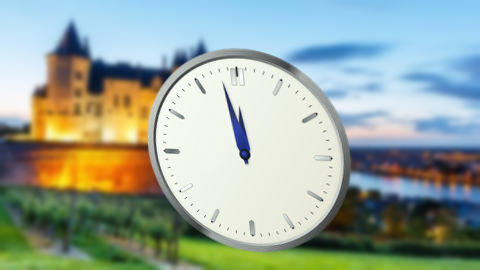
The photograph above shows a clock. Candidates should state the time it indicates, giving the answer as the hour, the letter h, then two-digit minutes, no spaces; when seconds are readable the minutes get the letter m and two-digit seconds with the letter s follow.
11h58
